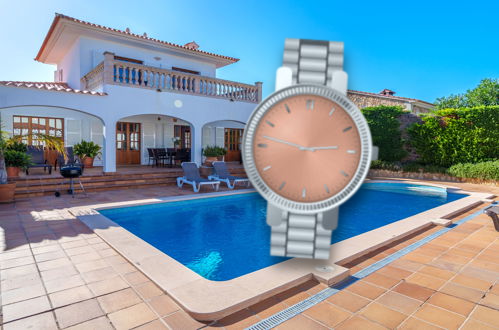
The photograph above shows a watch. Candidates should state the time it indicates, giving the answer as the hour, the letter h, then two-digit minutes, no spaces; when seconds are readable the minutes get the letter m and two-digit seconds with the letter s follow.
2h47
